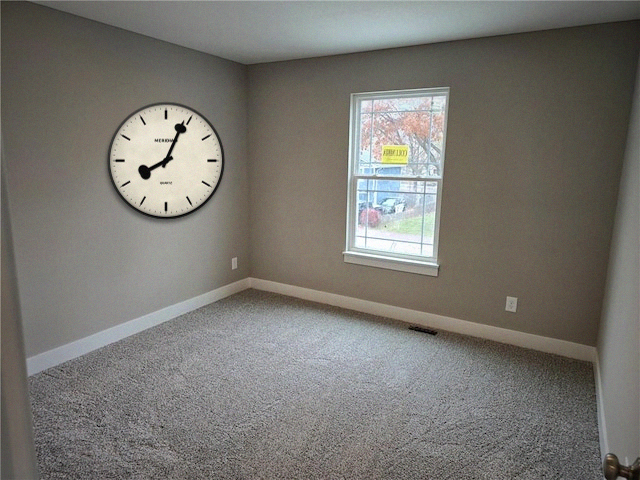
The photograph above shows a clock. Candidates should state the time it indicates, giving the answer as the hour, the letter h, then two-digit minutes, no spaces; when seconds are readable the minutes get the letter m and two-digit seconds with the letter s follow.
8h04
